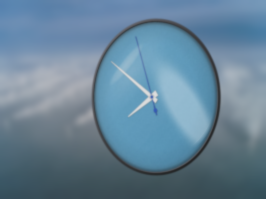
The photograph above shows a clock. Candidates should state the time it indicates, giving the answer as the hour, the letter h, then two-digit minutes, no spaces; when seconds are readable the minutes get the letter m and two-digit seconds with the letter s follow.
7h50m57s
